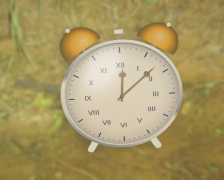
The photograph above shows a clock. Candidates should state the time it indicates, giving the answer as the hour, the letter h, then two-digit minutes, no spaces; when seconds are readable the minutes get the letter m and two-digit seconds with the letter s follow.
12h08
